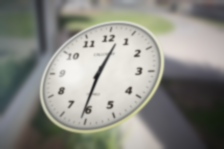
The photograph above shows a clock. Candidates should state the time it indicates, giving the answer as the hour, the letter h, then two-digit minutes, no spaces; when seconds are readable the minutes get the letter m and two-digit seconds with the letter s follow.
12h31
